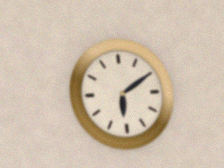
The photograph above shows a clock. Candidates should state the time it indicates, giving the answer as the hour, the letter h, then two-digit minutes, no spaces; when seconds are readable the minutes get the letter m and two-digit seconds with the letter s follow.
6h10
